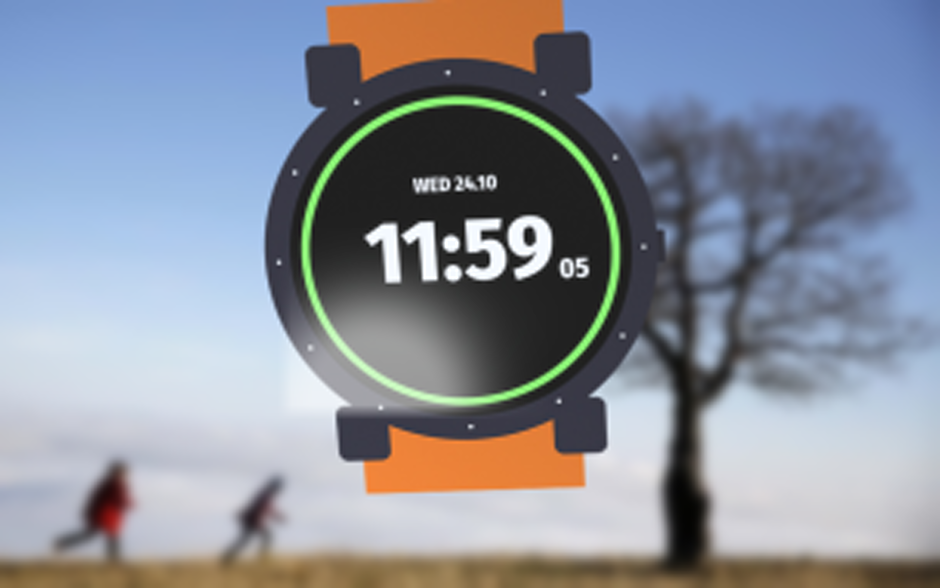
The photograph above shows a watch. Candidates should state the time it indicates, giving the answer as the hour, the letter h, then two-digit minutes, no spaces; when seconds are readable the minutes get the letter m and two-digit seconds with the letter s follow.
11h59m05s
